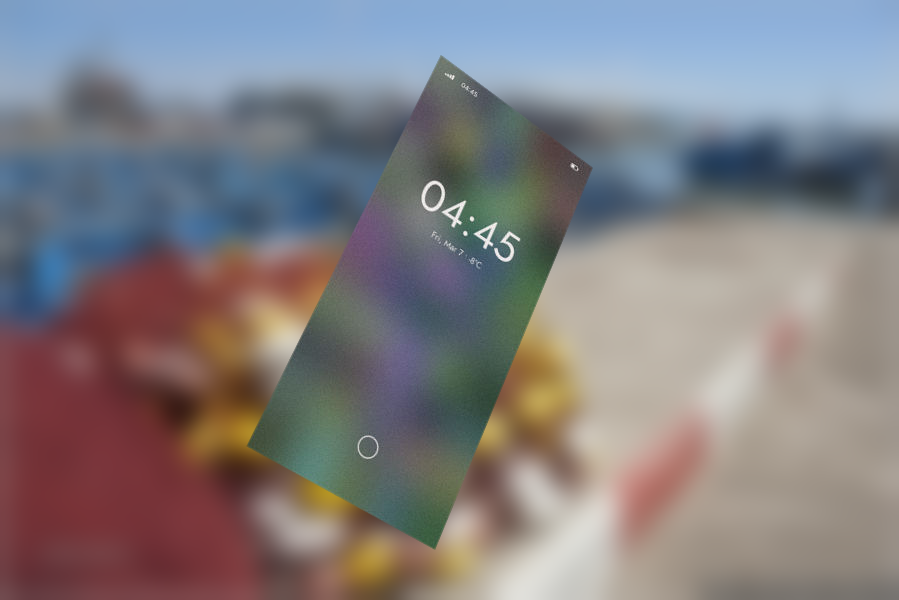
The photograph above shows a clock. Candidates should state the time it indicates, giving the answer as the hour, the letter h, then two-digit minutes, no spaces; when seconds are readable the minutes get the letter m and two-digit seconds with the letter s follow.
4h45
